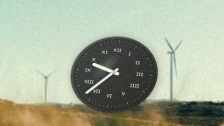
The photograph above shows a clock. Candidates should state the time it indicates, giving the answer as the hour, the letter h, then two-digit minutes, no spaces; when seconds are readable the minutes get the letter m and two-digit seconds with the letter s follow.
9h37
